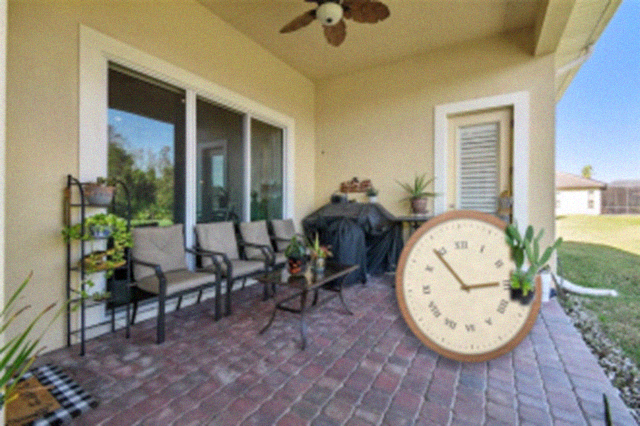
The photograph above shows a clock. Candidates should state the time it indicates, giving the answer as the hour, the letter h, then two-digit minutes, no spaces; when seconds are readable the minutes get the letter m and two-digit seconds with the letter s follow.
2h54
